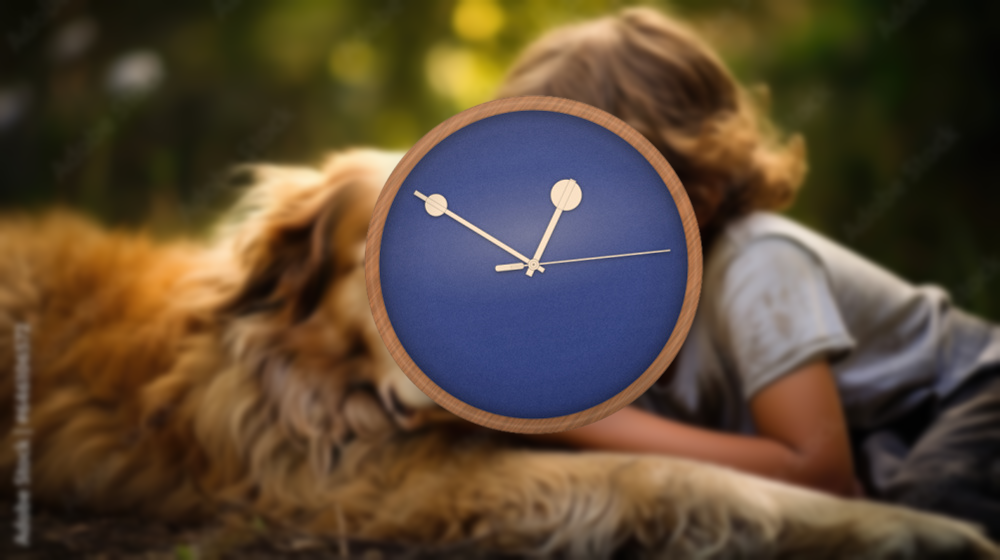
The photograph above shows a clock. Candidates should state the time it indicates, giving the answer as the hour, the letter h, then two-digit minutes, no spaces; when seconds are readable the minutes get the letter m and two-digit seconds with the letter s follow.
12h50m14s
